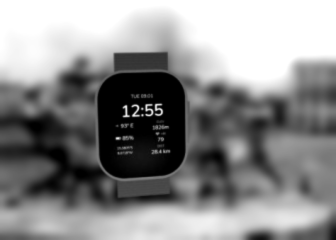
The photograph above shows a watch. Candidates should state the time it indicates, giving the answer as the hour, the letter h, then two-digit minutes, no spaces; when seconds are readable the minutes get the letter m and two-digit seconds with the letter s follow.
12h55
